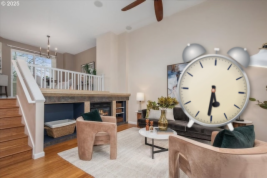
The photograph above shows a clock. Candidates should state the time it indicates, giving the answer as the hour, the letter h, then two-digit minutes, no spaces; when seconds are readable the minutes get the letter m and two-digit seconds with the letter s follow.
5h31
